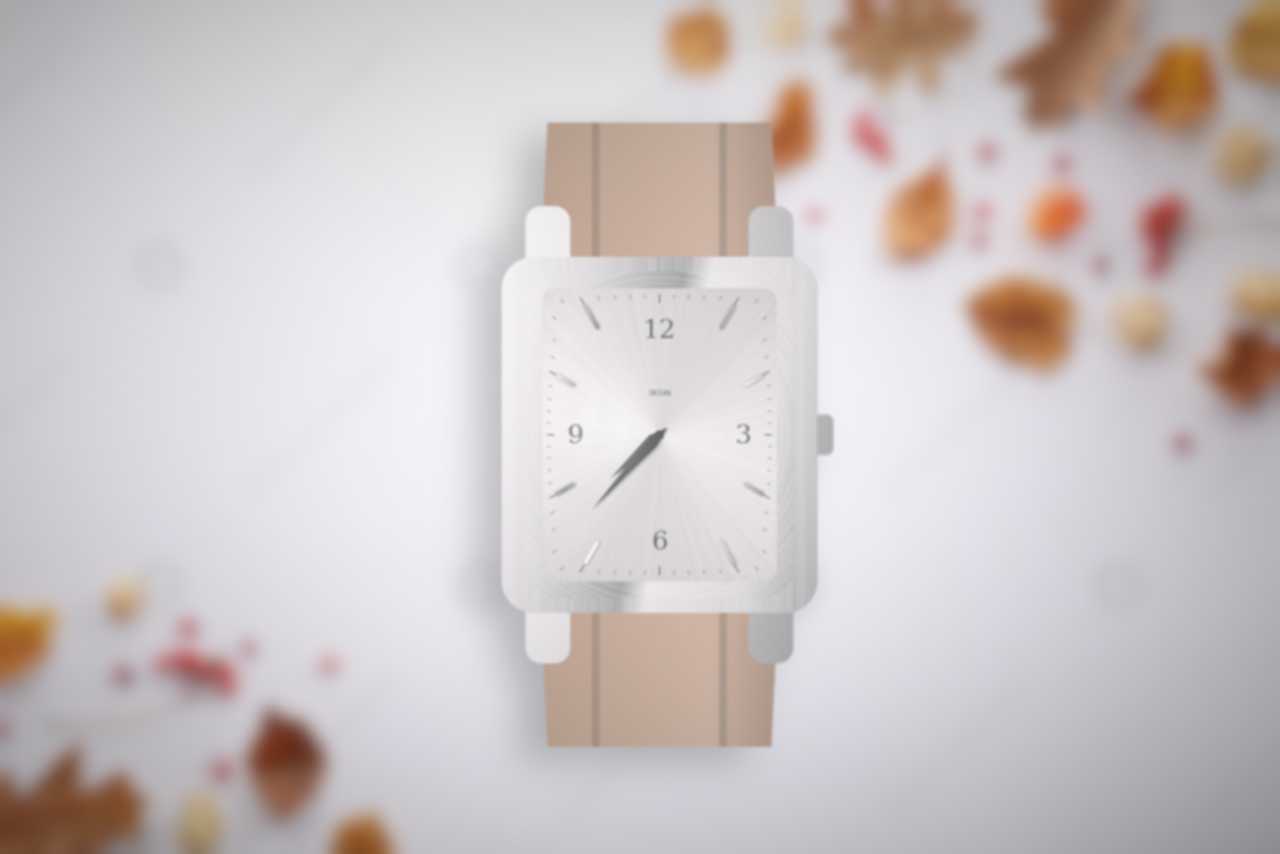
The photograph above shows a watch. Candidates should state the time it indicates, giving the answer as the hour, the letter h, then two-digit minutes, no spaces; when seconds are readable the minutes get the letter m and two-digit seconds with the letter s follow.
7h37
